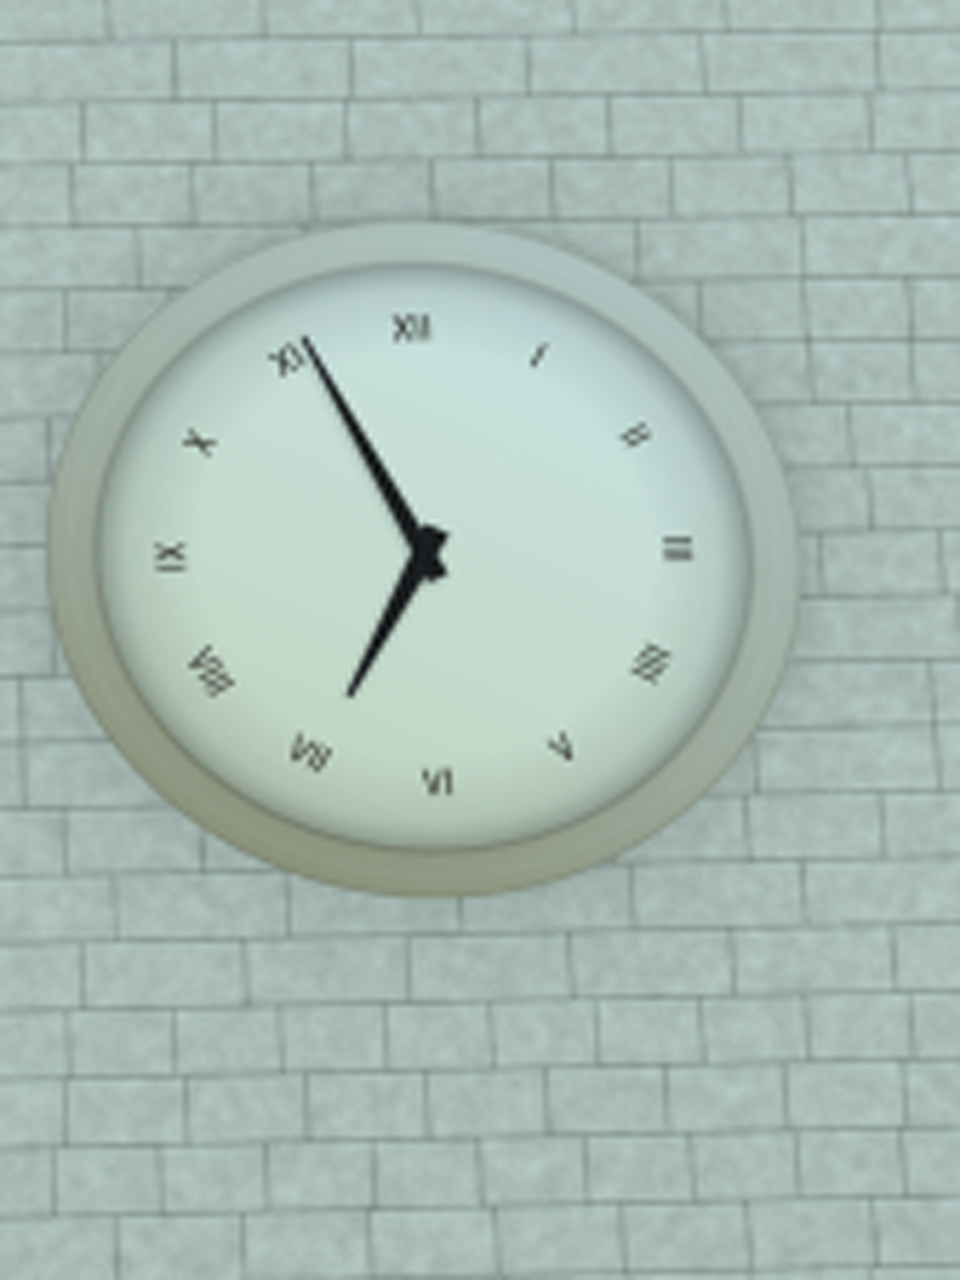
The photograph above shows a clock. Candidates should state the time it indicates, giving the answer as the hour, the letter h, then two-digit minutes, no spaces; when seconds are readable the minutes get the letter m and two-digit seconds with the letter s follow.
6h56
